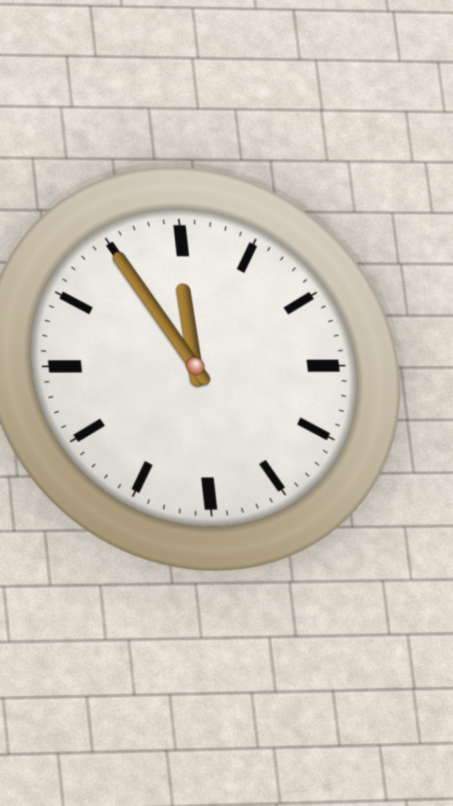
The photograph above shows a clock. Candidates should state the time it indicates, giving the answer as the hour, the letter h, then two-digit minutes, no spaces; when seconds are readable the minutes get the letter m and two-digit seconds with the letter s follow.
11h55
